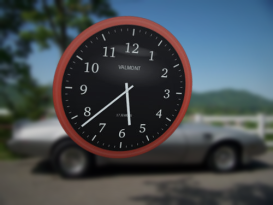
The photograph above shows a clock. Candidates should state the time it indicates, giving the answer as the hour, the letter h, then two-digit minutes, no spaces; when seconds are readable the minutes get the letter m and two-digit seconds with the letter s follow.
5h38
